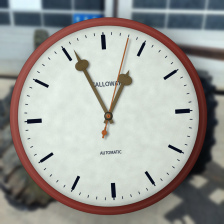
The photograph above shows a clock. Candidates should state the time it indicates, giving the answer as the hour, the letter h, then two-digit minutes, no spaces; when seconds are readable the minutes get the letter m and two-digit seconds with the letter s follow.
12h56m03s
